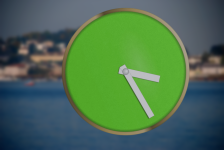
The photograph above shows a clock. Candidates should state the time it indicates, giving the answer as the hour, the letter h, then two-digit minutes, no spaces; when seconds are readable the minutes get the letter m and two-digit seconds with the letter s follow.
3h25
